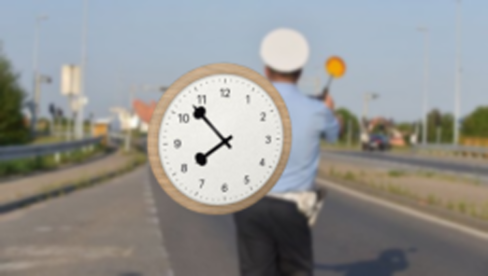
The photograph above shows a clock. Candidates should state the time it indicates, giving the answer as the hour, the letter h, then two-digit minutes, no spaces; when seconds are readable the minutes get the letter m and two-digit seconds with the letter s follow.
7h53
